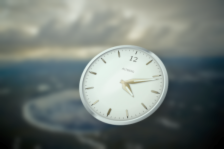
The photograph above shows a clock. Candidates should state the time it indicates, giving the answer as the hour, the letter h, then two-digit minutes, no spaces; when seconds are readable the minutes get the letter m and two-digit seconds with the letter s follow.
4h11
